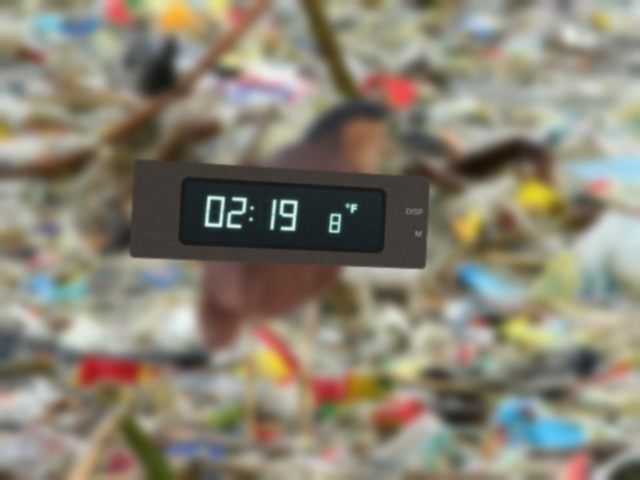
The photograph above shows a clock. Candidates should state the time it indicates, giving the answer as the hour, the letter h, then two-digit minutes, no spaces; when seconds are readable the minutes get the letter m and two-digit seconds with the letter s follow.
2h19
